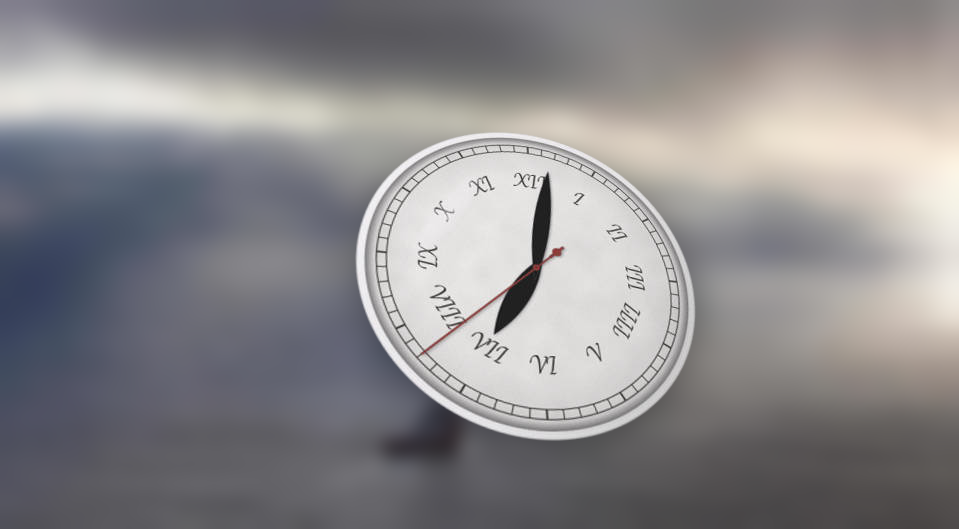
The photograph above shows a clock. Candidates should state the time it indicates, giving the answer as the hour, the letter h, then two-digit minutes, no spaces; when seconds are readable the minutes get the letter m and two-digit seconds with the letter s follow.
7h01m38s
